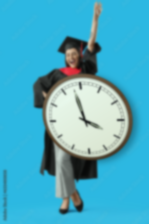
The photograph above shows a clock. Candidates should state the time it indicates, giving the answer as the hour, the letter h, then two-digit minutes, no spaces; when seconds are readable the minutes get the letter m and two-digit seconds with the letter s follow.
3h58
